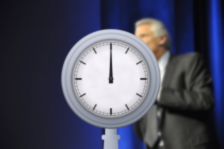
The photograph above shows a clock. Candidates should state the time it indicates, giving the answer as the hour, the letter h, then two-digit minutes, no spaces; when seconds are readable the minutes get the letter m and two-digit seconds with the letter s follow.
12h00
